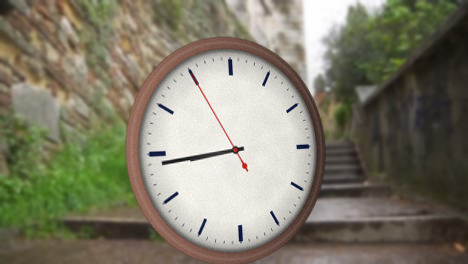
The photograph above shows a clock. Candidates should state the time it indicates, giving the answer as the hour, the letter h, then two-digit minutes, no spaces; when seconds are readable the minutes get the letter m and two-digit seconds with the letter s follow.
8h43m55s
